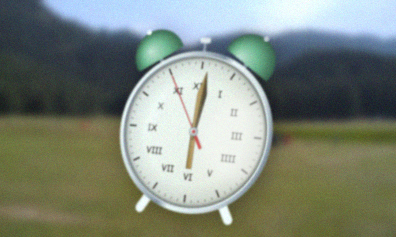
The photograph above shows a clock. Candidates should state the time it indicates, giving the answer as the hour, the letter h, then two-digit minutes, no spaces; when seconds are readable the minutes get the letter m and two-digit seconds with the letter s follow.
6h00m55s
